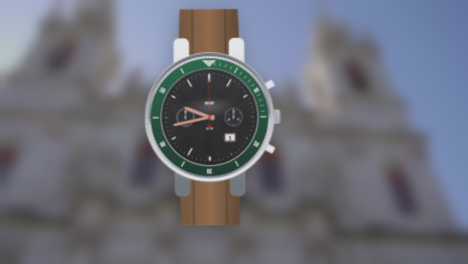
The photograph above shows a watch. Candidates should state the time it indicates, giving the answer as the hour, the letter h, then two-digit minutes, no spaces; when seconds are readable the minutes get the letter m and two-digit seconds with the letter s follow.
9h43
